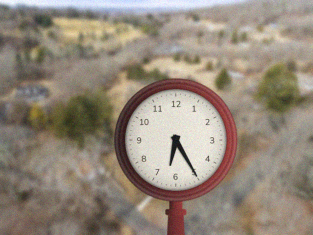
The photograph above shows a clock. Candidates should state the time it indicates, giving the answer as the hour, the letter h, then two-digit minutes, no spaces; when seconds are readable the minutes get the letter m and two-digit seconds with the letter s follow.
6h25
